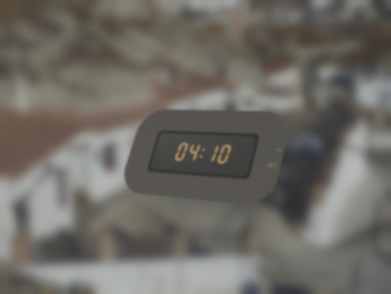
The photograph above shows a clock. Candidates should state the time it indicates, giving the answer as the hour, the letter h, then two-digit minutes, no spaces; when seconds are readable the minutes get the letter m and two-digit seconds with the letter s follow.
4h10
